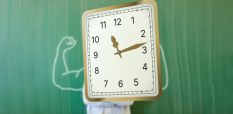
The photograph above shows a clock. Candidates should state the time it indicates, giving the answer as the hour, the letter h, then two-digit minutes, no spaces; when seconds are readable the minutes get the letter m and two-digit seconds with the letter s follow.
11h13
